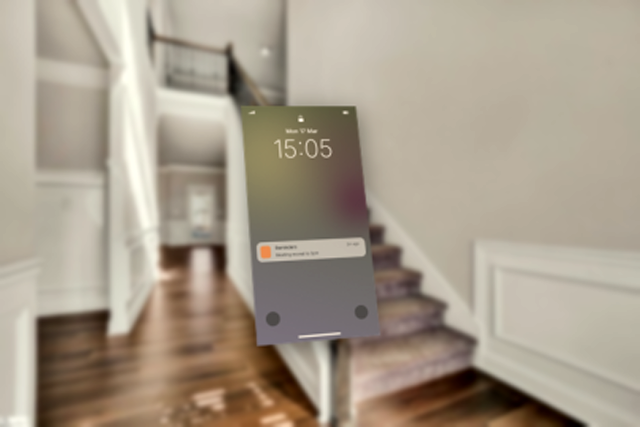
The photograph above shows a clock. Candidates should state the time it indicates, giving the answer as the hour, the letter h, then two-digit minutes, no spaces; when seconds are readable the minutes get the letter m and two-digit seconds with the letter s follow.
15h05
